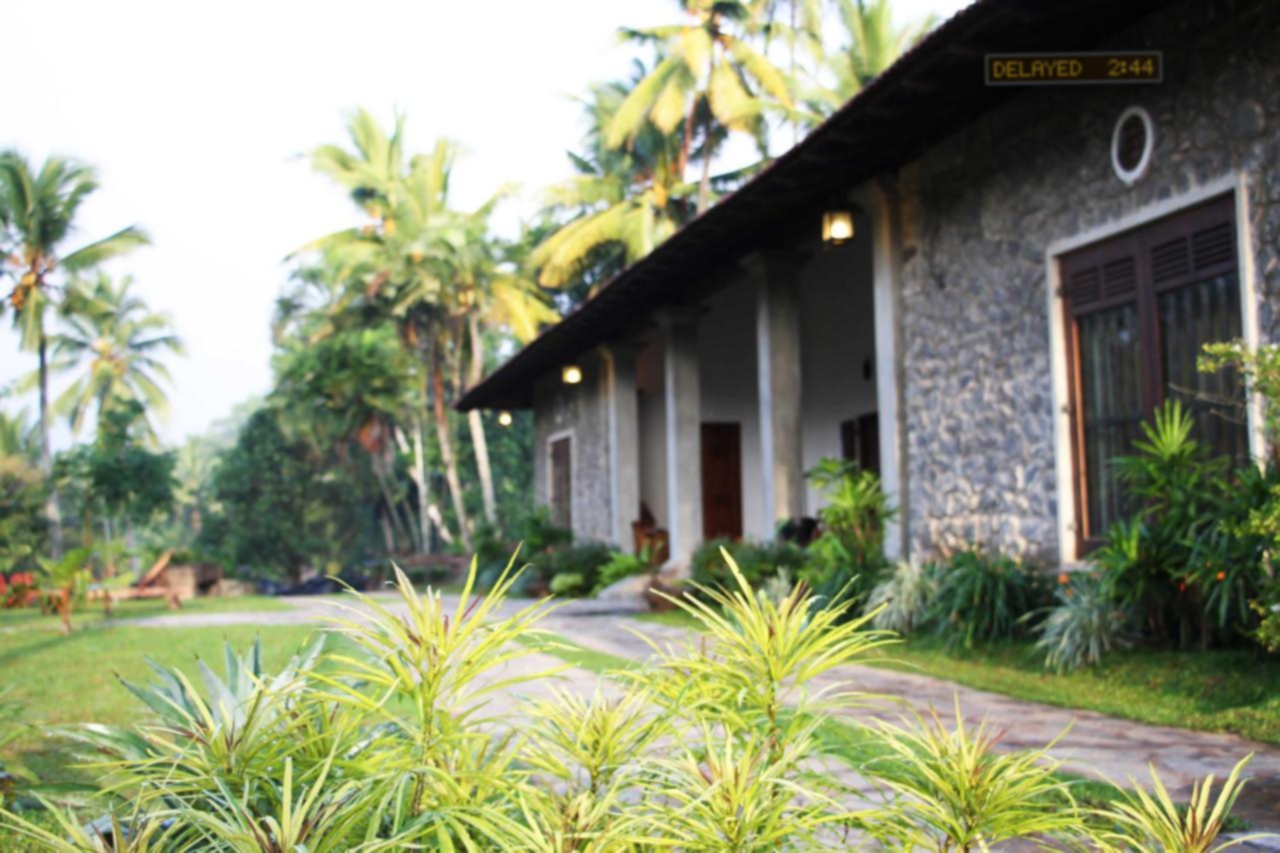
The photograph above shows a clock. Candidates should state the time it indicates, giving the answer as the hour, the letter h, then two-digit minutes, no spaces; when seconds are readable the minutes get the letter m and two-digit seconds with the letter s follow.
2h44
